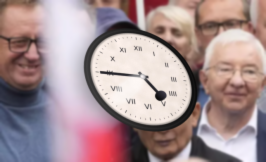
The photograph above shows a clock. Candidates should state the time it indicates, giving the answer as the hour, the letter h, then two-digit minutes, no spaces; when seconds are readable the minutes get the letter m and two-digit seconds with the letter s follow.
4h45
